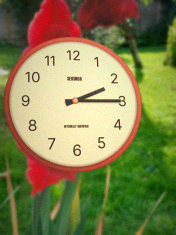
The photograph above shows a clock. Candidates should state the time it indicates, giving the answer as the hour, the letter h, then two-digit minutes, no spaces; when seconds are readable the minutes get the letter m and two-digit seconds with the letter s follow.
2h15
